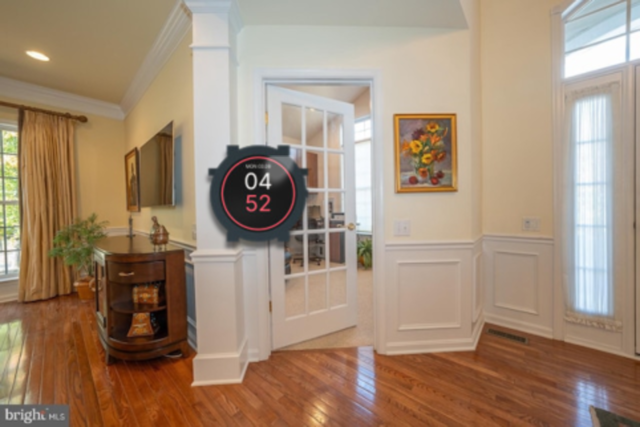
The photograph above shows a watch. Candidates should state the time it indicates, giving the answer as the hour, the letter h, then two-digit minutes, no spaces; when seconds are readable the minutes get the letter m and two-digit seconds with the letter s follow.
4h52
